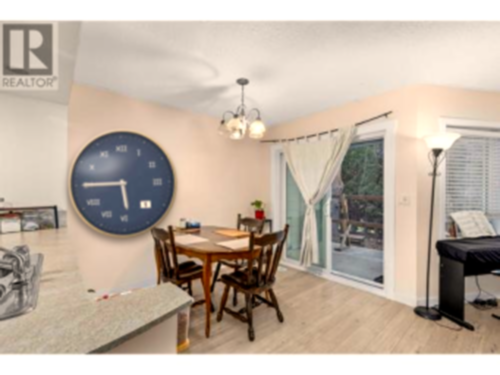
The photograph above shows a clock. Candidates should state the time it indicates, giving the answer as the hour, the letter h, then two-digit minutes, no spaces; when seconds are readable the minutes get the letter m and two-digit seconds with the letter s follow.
5h45
